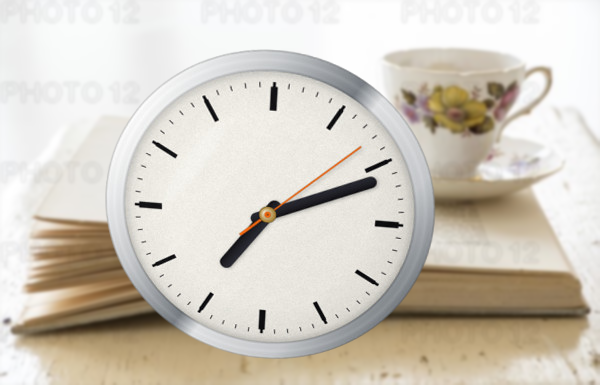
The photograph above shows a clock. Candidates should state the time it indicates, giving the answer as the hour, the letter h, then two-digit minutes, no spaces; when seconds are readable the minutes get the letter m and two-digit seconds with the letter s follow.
7h11m08s
